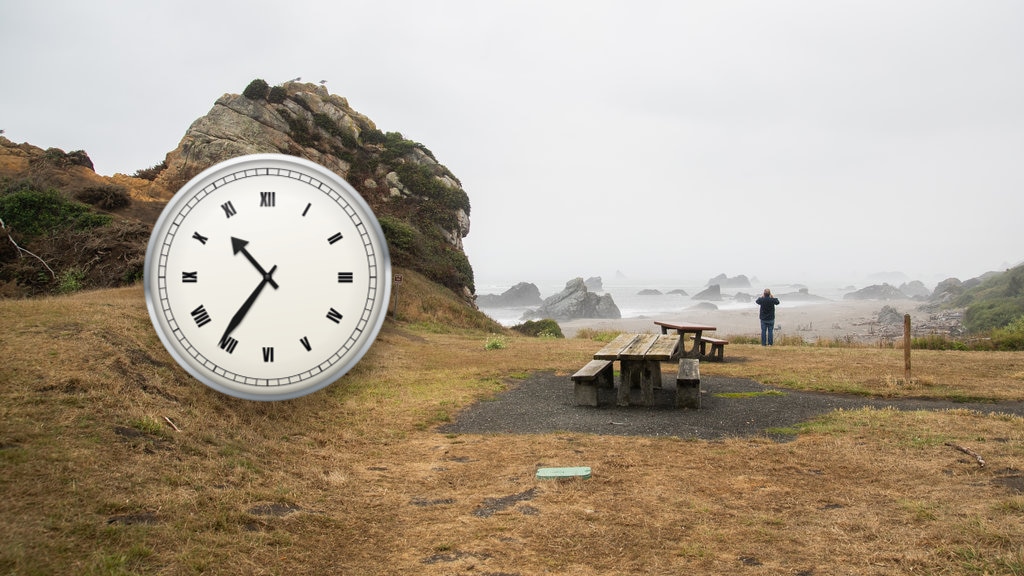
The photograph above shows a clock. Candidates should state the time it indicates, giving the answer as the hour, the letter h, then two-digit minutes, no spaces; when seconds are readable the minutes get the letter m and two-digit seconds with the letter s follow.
10h36
